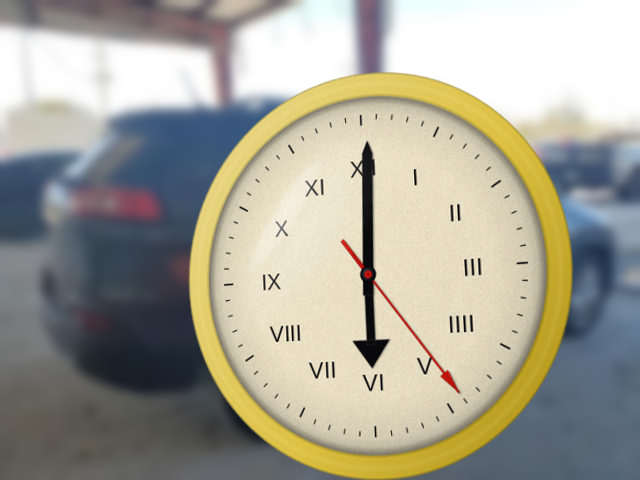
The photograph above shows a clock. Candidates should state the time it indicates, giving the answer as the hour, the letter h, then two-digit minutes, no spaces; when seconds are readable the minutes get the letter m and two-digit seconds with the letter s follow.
6h00m24s
